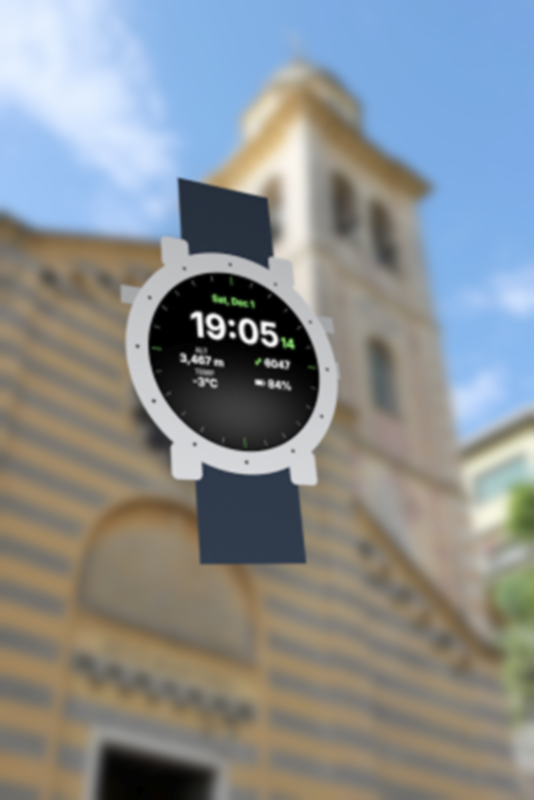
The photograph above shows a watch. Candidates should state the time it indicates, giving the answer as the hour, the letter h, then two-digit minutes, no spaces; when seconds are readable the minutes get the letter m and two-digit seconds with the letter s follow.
19h05
